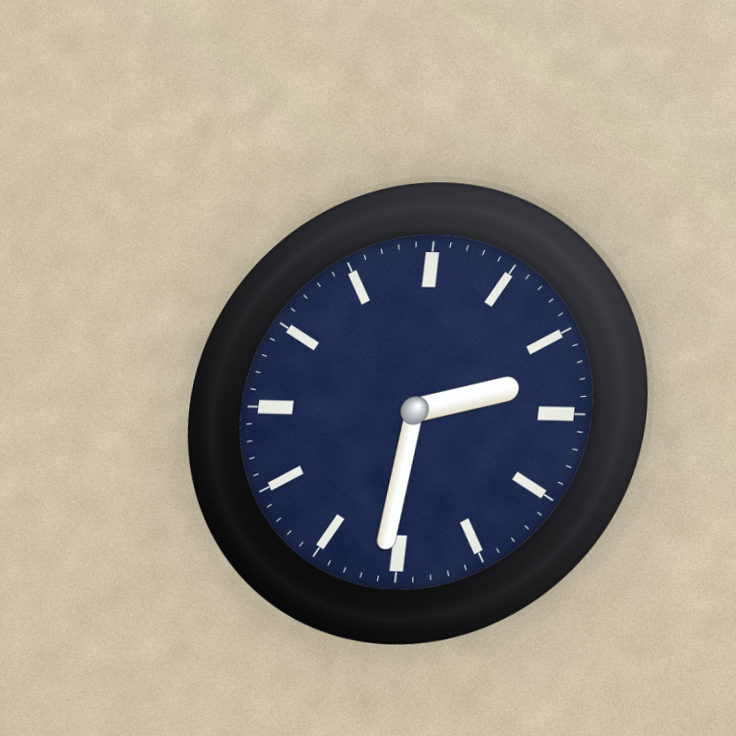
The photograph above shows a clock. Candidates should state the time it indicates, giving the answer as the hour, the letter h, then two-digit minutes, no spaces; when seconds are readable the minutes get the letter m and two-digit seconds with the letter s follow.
2h31
